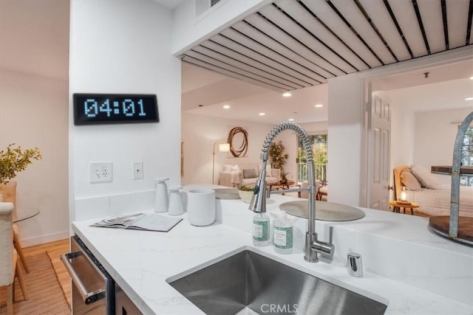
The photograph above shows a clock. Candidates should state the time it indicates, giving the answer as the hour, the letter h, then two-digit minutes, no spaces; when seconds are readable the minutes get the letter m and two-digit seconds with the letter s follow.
4h01
